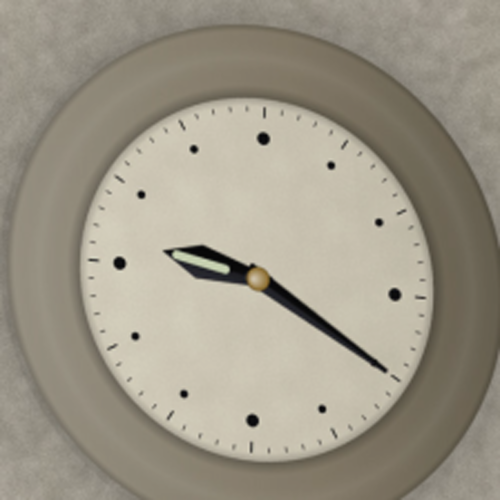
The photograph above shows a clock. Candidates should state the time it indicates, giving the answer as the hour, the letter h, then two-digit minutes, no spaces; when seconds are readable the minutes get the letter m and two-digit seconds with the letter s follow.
9h20
